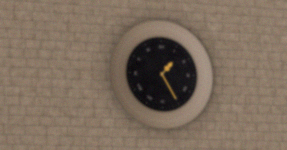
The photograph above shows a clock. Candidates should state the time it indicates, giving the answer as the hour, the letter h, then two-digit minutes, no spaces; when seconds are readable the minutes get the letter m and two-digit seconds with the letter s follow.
1h25
